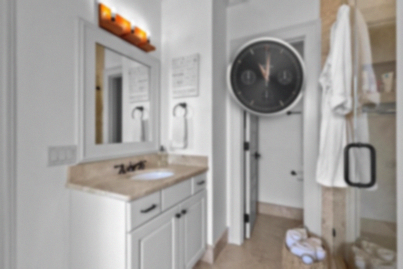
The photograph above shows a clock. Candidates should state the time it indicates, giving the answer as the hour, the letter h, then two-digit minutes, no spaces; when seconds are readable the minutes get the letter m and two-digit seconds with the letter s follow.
11h01
